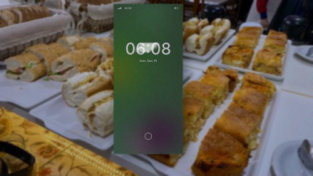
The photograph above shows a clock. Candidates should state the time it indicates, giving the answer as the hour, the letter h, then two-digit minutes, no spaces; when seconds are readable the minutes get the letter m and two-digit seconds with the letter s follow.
6h08
